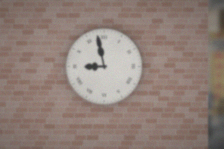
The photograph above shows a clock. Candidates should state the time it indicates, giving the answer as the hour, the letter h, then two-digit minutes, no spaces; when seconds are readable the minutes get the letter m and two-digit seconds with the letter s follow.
8h58
